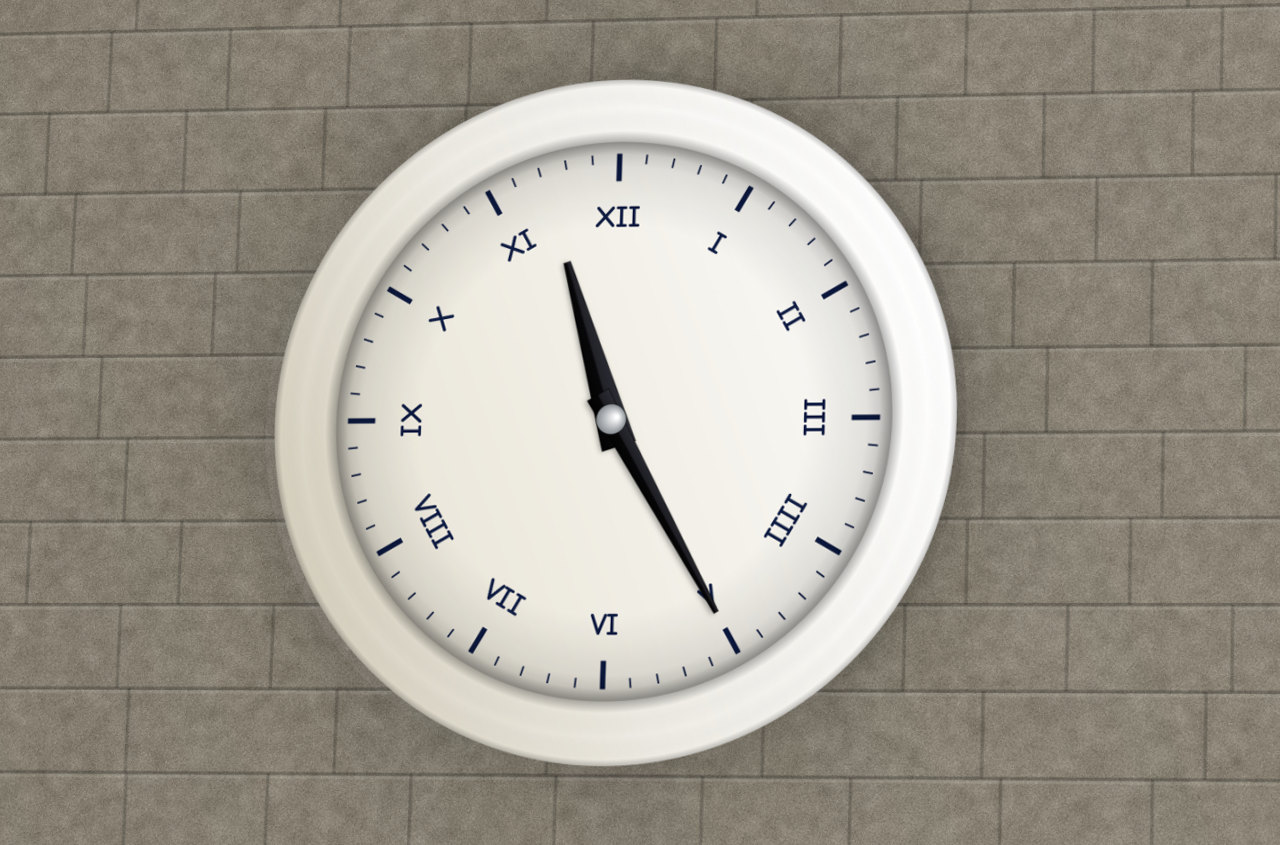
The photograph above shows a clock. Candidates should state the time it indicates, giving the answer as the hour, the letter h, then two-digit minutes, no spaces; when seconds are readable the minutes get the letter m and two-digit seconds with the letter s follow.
11h25
